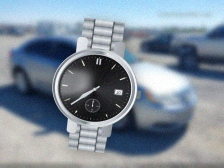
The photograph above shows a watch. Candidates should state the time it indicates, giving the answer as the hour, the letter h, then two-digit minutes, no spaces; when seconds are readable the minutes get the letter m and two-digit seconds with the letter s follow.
7h38
